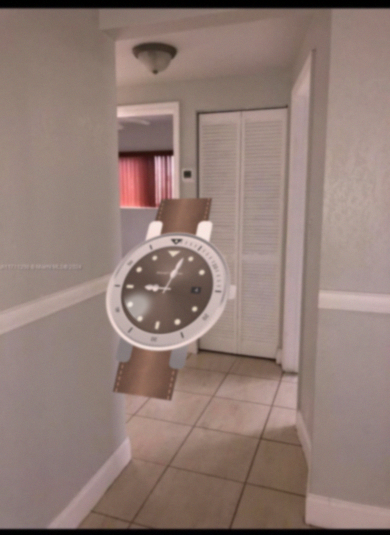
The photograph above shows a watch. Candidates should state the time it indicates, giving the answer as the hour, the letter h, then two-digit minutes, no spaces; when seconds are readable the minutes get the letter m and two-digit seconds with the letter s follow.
9h03
